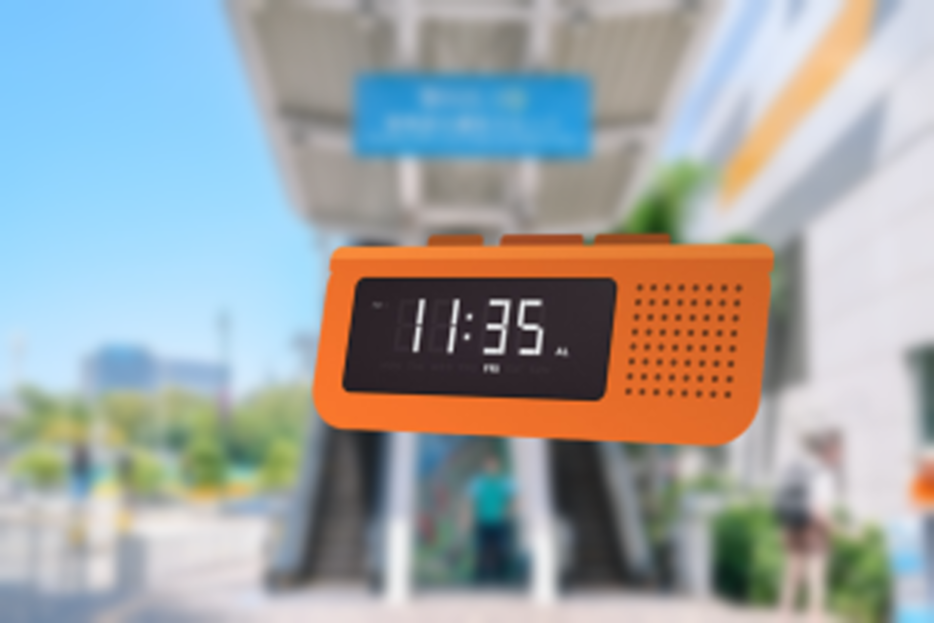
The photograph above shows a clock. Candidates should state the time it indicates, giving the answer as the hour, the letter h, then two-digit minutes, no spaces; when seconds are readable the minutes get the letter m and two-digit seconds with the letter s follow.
11h35
